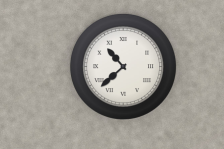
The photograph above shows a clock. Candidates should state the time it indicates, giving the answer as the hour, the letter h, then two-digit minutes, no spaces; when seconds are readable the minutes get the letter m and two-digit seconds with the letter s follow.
10h38
